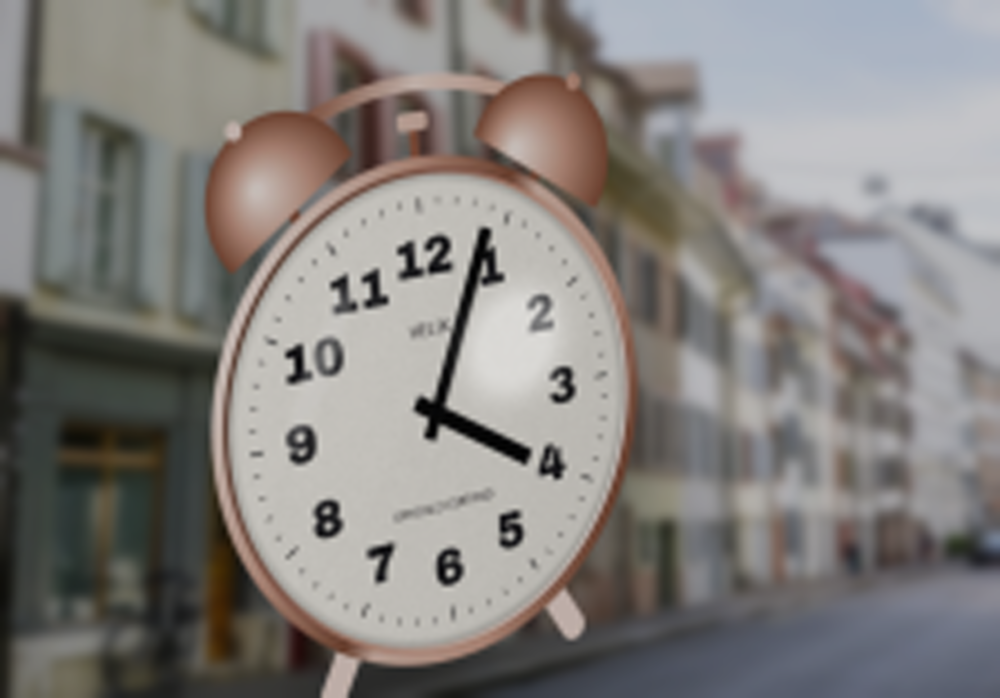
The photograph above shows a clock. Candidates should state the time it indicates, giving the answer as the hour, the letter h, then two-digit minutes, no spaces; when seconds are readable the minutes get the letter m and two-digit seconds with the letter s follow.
4h04
